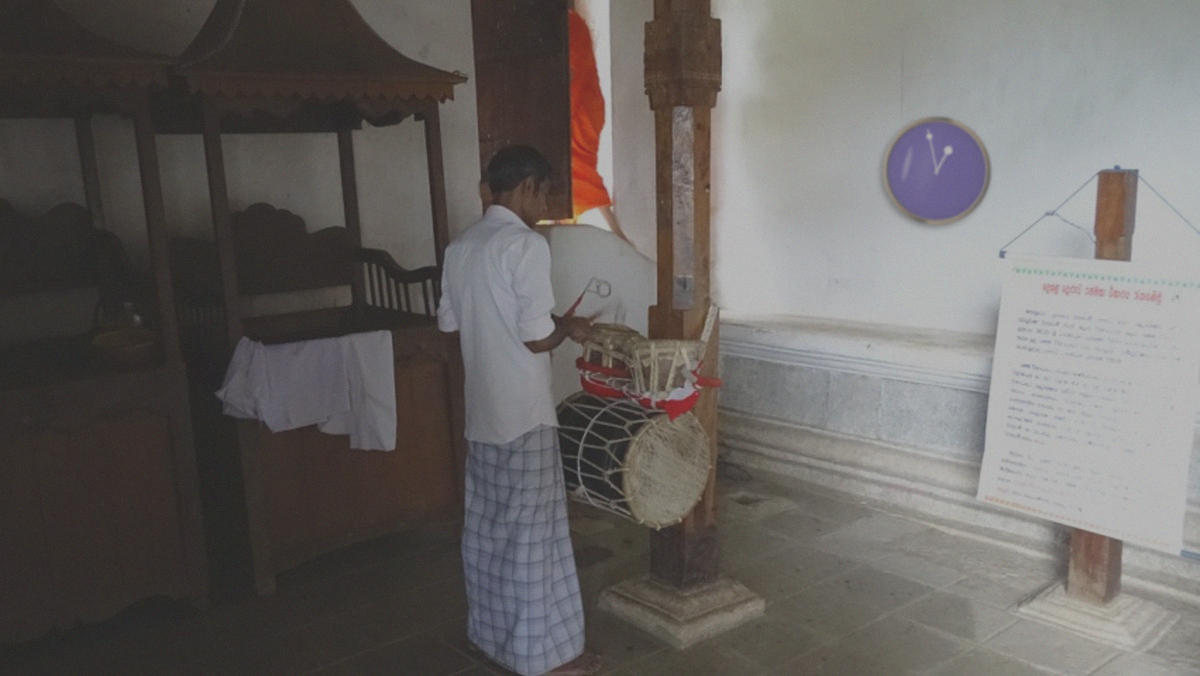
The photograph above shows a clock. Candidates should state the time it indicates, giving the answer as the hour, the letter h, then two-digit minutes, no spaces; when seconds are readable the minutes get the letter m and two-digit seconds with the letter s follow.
12h58
